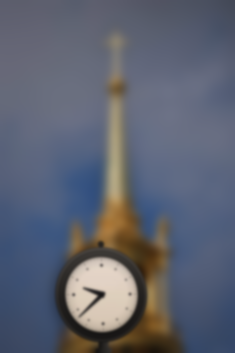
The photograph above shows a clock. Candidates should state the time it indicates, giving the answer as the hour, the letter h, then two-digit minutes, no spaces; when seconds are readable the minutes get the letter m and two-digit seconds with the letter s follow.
9h38
